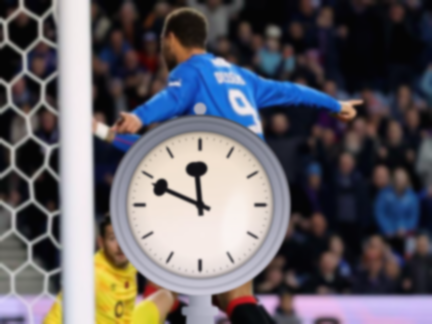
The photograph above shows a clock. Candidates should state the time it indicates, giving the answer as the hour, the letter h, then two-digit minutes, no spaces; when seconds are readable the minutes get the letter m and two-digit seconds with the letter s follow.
11h49
